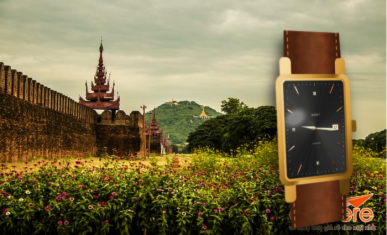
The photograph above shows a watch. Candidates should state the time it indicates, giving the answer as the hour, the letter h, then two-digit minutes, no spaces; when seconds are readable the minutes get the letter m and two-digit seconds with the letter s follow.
9h16
